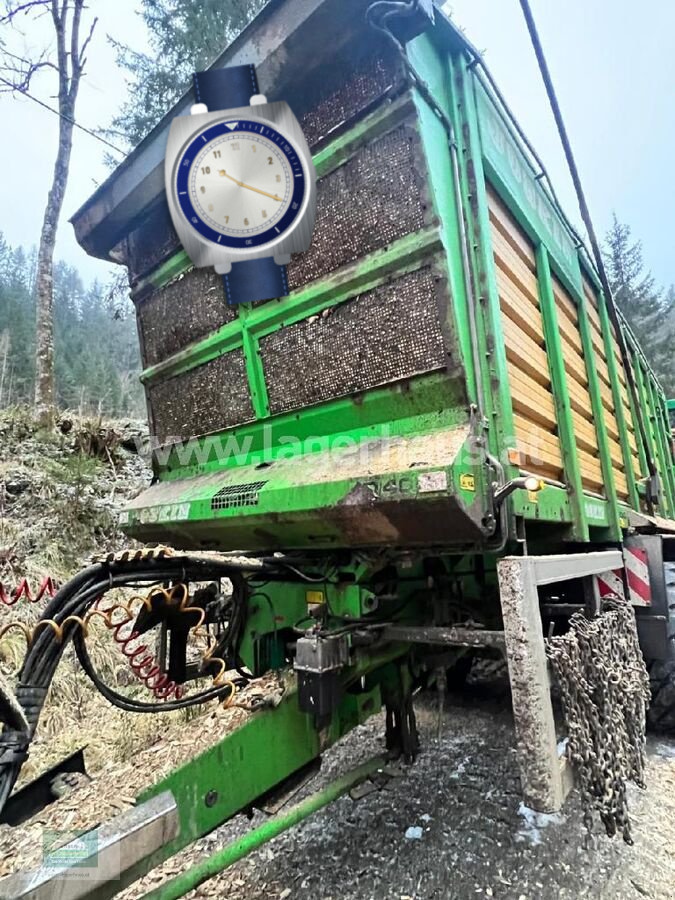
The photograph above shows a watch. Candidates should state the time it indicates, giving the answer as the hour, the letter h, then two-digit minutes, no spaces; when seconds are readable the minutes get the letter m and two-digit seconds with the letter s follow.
10h20
